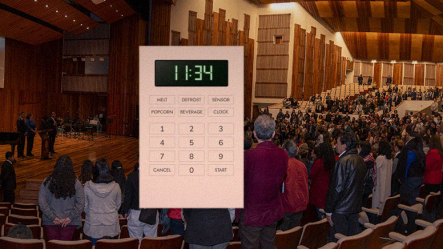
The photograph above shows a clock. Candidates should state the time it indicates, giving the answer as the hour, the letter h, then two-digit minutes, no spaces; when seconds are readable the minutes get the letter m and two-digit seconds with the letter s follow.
11h34
